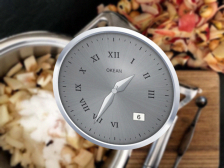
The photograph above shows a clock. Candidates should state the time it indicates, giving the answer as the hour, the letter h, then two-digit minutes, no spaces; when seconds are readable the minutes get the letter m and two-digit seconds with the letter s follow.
1h35
